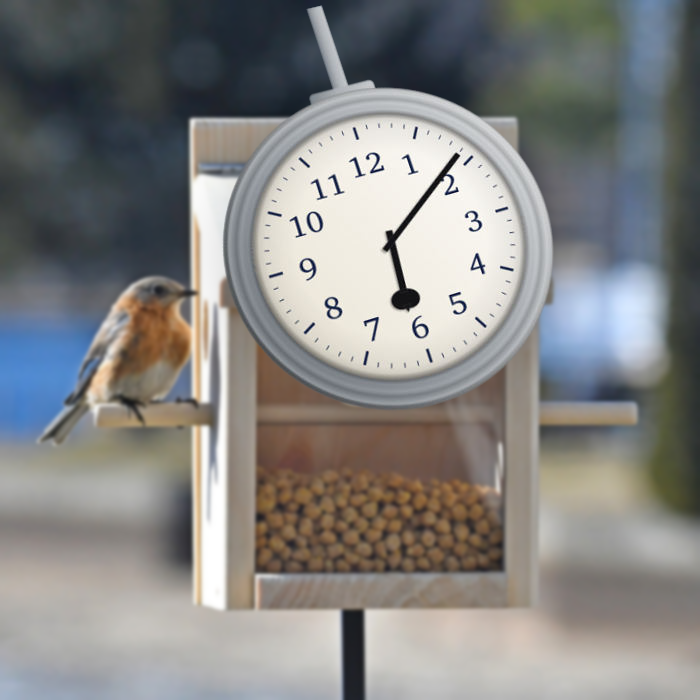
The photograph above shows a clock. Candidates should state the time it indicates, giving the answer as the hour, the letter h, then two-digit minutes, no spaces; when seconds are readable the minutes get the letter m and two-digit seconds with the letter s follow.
6h09
